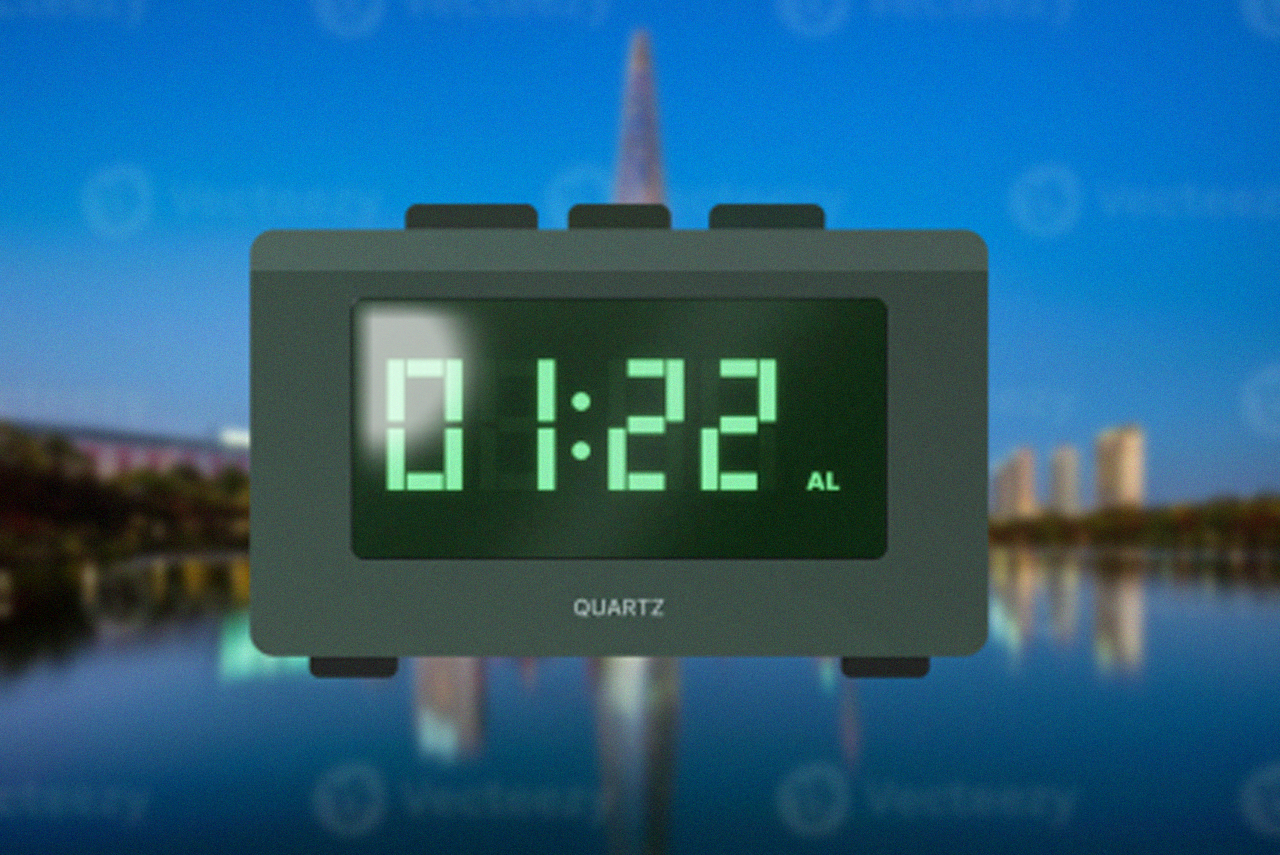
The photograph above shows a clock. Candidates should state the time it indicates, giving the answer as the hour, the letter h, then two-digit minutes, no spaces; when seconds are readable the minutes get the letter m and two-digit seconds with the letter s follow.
1h22
